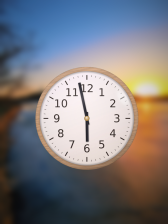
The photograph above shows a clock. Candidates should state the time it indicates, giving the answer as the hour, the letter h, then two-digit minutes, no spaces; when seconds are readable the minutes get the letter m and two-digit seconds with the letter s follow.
5h58
